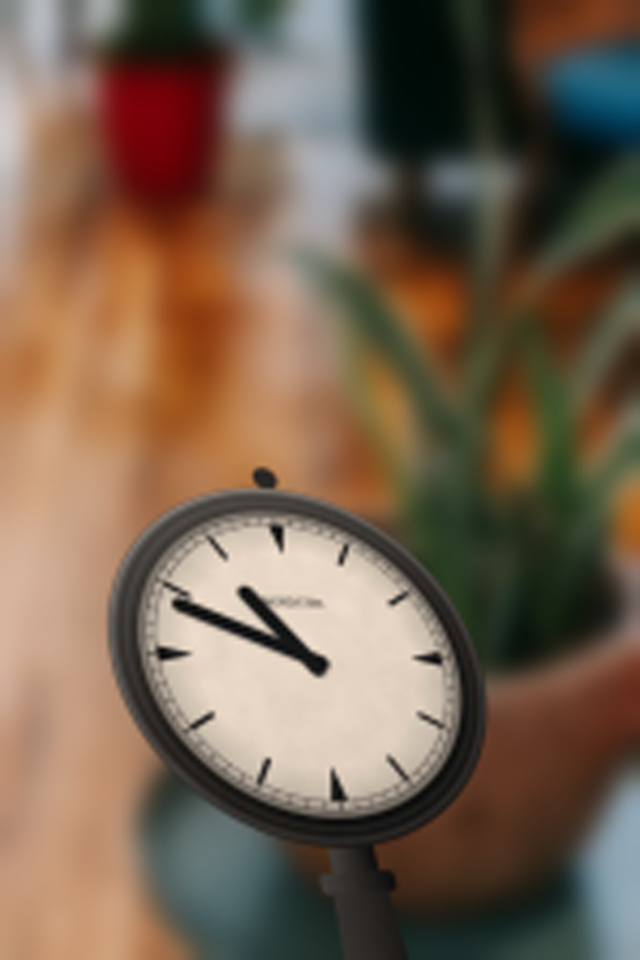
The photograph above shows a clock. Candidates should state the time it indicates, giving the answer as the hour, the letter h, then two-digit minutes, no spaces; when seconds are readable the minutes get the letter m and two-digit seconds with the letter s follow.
10h49
